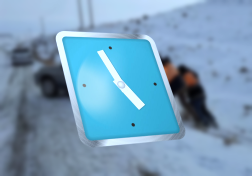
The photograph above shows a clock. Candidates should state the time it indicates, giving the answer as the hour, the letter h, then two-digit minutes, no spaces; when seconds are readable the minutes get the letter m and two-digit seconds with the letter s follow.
4h57
